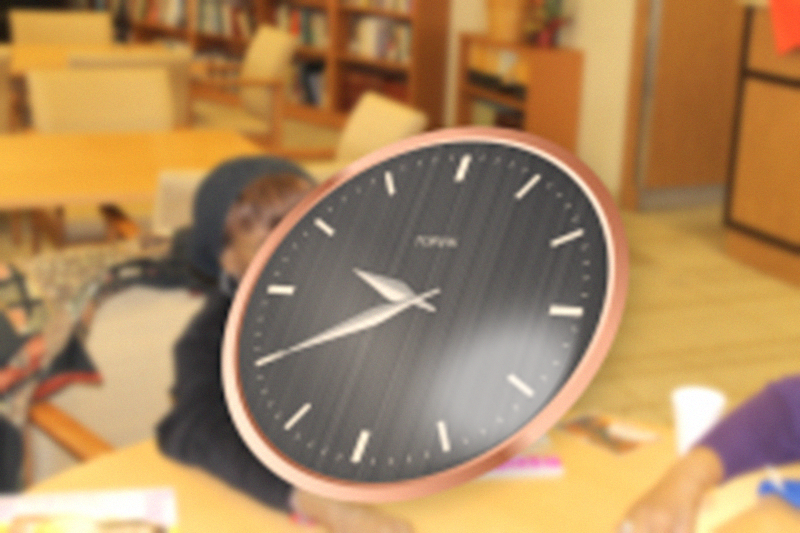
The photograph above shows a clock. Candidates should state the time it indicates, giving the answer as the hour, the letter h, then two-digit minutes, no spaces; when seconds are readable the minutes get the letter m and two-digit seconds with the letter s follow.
9h40
